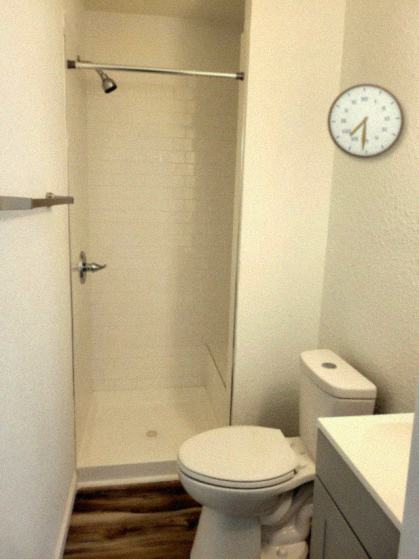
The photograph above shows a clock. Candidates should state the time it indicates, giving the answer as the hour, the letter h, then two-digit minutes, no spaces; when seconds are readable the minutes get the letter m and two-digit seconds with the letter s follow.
7h31
